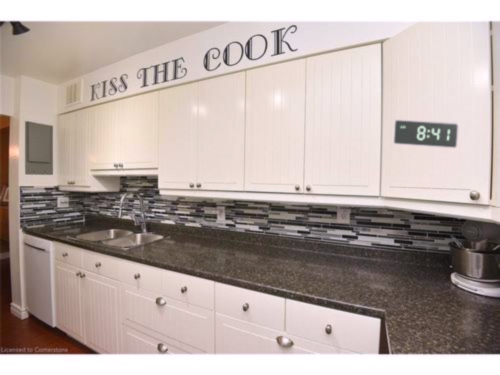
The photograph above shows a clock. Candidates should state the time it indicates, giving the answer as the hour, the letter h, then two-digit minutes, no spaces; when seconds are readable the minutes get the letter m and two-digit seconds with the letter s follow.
8h41
